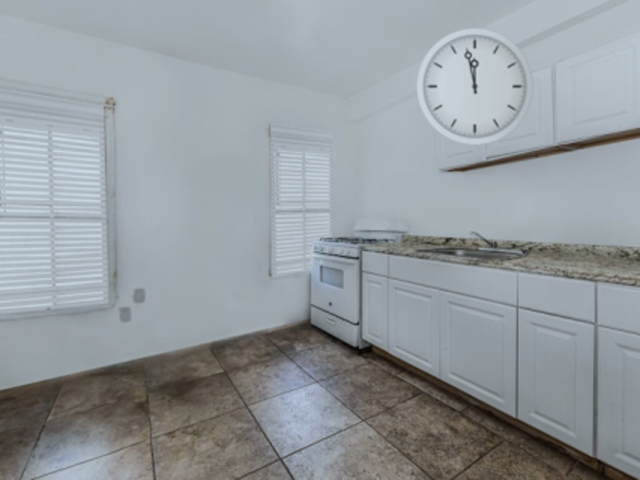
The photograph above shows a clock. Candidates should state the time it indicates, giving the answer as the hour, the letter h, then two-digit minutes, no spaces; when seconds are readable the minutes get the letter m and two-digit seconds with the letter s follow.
11h58
